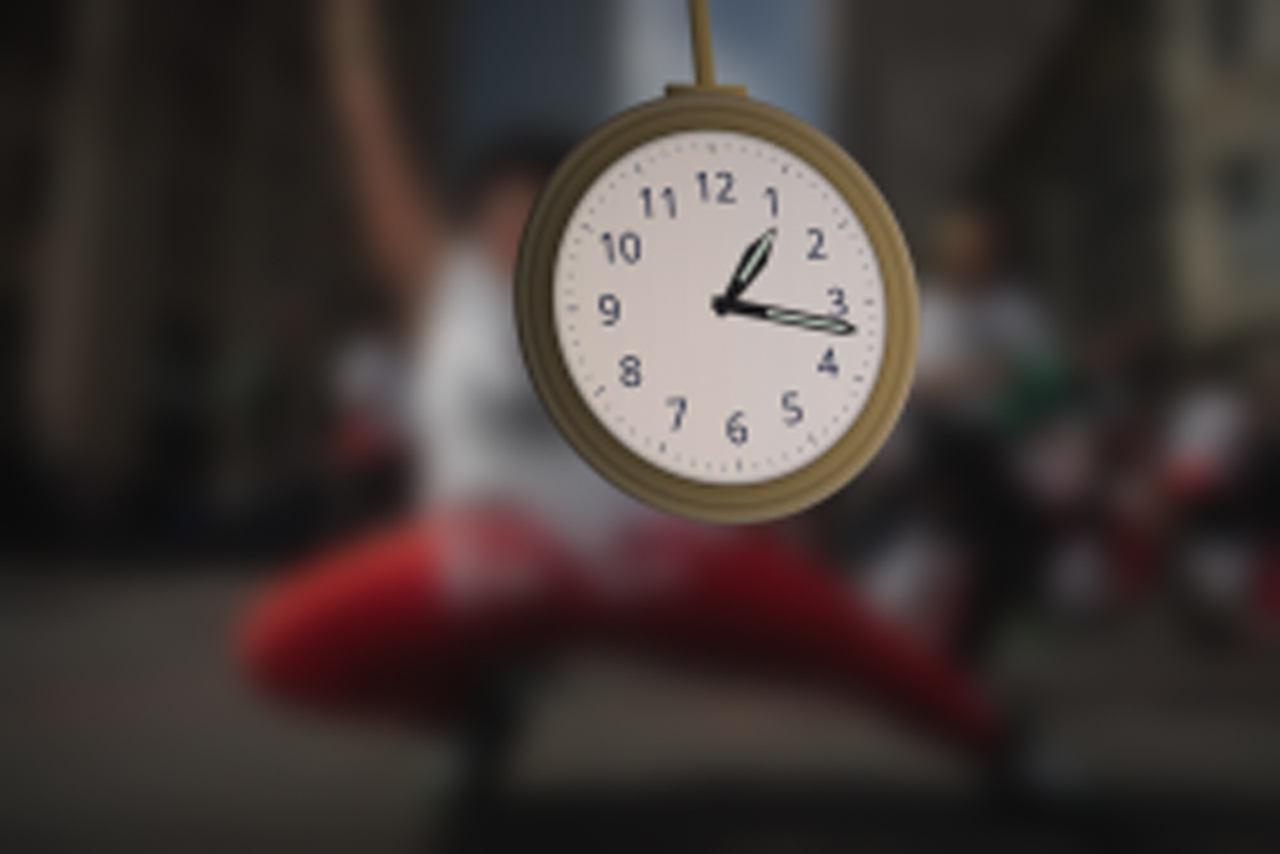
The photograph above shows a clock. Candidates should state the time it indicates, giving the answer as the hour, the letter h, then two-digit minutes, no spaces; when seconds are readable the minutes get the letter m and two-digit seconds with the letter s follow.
1h17
